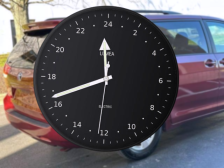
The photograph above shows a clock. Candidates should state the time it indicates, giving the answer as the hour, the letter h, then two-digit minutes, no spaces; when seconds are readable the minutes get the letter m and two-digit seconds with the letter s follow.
23h41m31s
